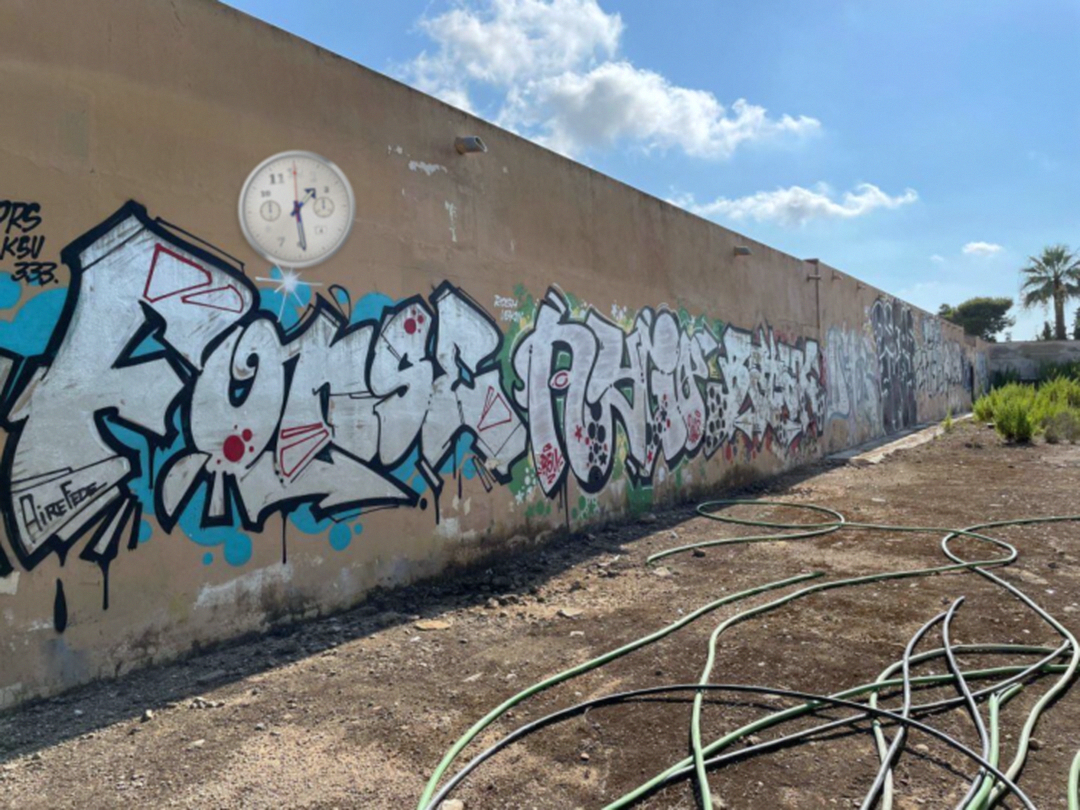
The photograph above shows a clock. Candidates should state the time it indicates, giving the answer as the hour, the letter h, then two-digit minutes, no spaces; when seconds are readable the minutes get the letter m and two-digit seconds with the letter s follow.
1h29
